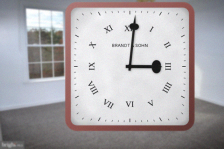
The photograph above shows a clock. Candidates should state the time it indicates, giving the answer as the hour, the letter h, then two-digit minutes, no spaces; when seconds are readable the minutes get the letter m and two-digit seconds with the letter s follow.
3h01
